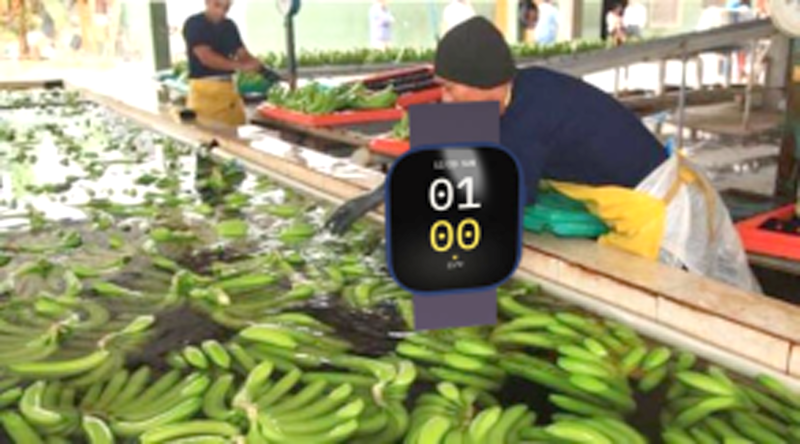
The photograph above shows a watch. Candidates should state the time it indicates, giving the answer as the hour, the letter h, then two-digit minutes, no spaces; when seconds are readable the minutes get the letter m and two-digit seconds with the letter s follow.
1h00
